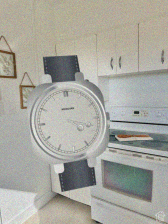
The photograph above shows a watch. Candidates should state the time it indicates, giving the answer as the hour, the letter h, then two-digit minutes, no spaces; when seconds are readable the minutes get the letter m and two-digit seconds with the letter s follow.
4h18
